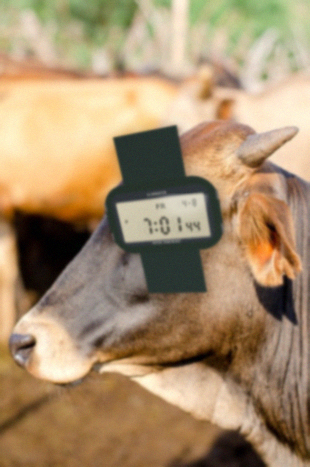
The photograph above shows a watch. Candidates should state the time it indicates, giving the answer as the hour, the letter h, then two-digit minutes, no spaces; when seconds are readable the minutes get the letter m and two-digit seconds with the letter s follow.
7h01m44s
